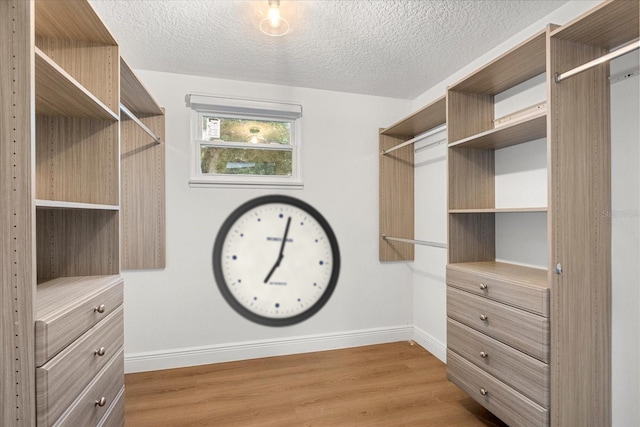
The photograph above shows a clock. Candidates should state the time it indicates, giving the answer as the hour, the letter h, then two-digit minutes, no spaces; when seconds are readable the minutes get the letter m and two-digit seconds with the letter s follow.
7h02
